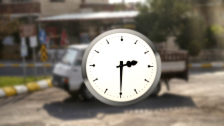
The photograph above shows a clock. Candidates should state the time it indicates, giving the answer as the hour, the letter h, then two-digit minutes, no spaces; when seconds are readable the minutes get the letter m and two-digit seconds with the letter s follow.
2h30
